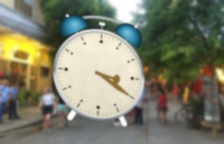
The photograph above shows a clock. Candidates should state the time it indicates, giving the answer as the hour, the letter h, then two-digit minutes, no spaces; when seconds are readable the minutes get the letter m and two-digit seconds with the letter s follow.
3h20
